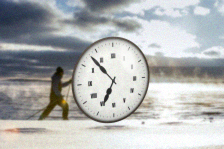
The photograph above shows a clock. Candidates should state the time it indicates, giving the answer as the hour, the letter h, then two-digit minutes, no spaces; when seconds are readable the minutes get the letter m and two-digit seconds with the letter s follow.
6h53
